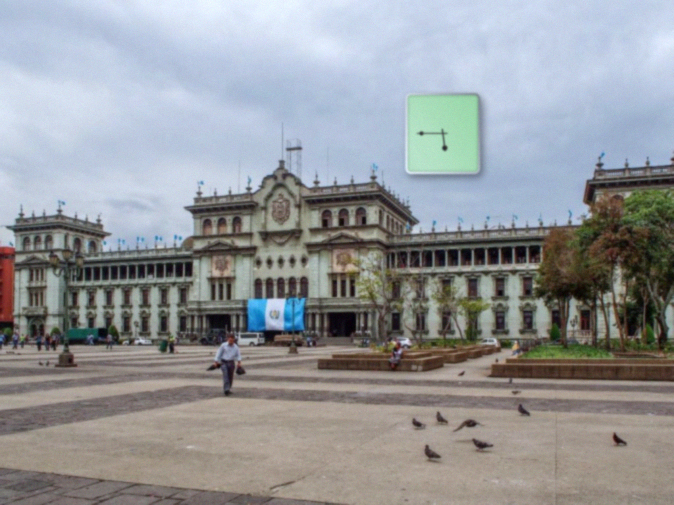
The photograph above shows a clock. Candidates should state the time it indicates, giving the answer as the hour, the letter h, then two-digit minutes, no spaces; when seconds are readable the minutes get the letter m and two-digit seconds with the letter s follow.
5h45
